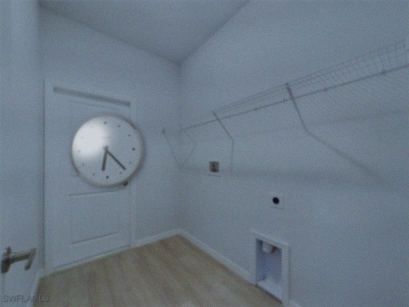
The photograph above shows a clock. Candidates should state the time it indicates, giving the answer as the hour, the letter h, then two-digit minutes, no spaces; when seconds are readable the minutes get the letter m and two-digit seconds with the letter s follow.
6h23
